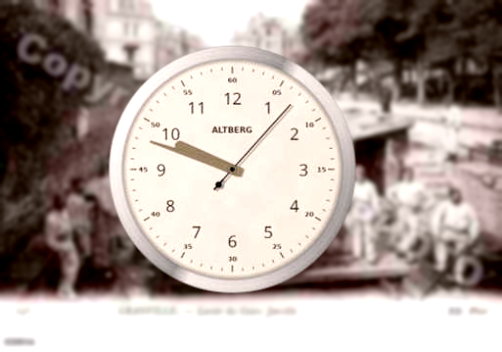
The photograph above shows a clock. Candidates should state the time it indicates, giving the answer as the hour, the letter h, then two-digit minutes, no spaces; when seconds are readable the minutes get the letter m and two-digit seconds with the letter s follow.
9h48m07s
